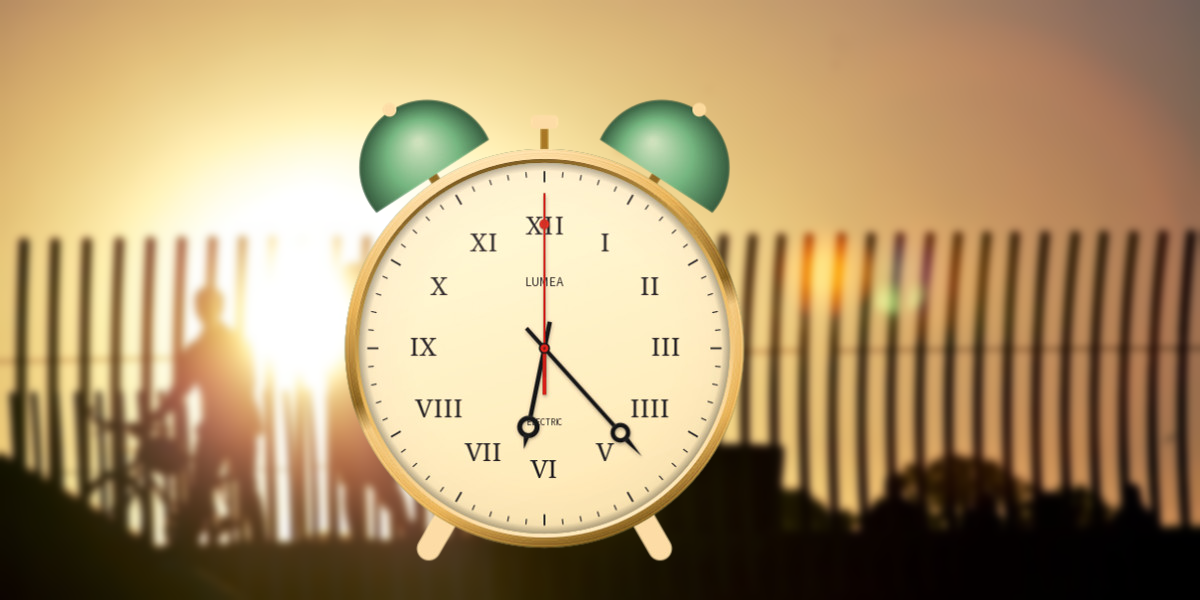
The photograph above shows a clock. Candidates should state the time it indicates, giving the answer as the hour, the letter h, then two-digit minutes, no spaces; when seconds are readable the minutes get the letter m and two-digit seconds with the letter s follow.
6h23m00s
